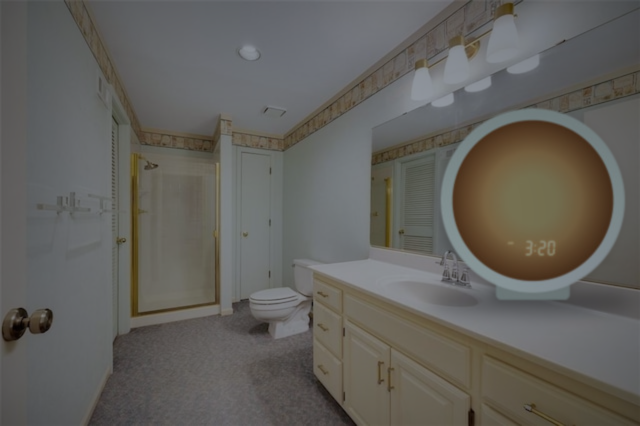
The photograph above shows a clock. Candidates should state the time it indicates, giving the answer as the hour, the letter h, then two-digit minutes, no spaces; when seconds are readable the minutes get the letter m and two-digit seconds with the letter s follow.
3h20
